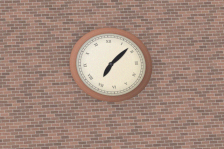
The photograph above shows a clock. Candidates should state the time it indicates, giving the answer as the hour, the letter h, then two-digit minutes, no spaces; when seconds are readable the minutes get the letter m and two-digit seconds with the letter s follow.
7h08
